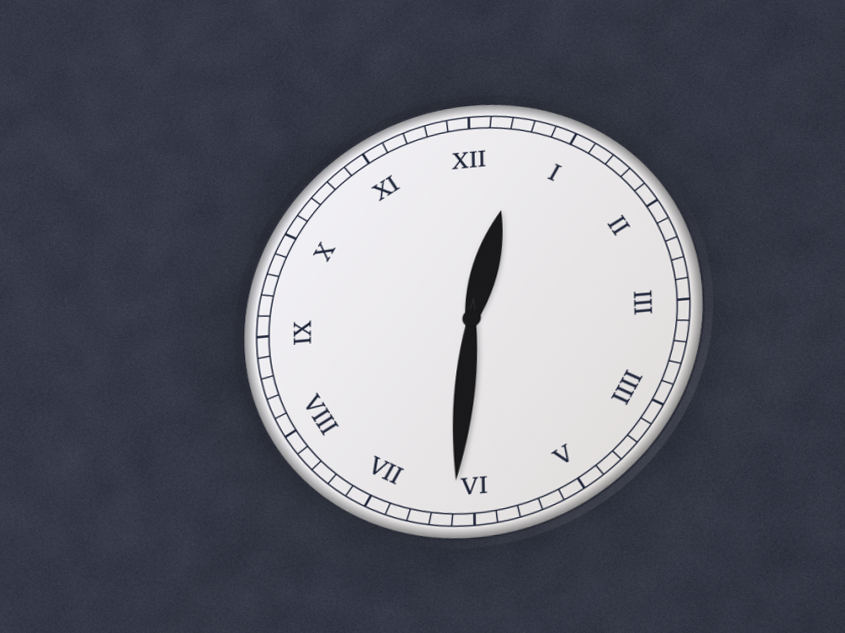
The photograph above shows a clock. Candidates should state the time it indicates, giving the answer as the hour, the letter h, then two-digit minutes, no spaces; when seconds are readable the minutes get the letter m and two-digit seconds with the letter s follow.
12h31
